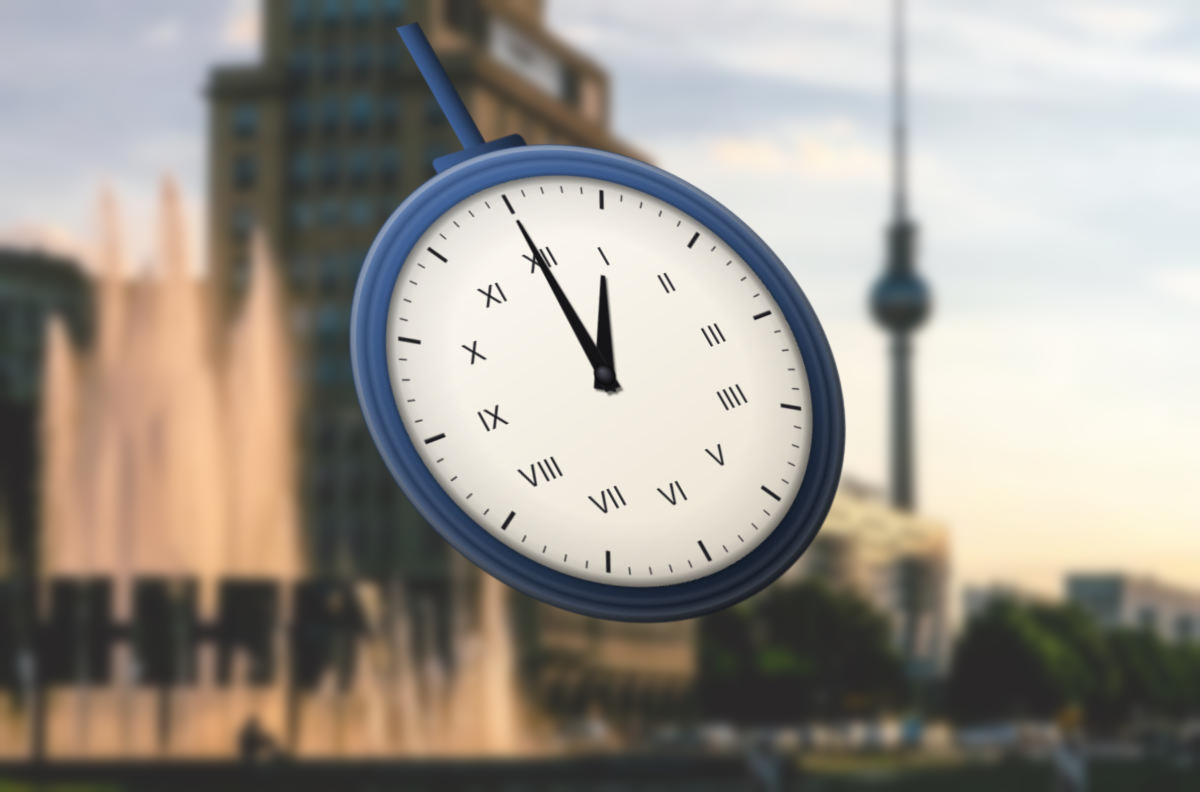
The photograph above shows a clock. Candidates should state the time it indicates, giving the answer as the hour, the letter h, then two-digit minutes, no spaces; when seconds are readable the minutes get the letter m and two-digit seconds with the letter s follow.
1h00
